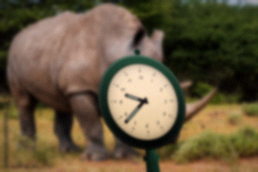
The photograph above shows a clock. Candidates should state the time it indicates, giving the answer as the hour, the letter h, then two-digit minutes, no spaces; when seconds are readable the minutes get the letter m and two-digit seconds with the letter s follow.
9h38
